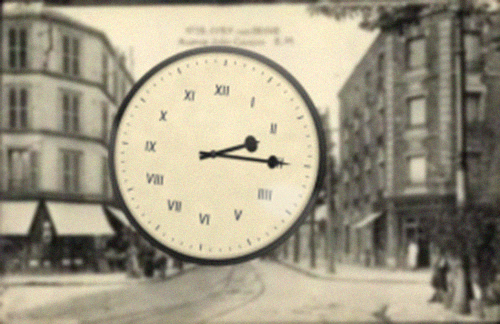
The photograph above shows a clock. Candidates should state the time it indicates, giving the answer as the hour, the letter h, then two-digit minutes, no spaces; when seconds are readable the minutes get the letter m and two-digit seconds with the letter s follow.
2h15
